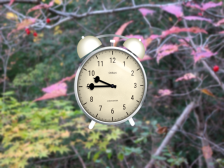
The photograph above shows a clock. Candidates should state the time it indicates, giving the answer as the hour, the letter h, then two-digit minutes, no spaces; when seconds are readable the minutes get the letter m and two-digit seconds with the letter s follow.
9h45
